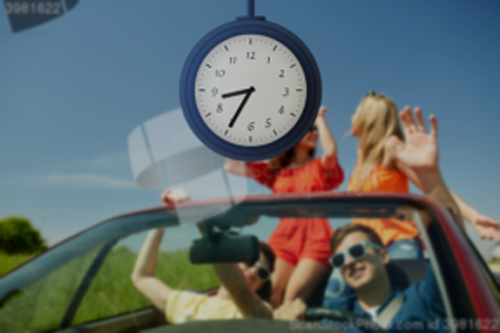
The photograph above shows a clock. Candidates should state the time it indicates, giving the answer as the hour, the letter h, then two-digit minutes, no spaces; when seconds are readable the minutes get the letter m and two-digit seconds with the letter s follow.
8h35
